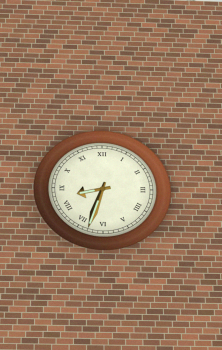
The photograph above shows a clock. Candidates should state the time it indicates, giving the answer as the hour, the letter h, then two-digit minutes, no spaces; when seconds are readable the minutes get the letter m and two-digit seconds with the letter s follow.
8h33
